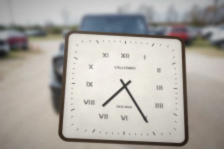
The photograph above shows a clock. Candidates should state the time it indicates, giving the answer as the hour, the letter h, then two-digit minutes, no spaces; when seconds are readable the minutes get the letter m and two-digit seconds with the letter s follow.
7h25
